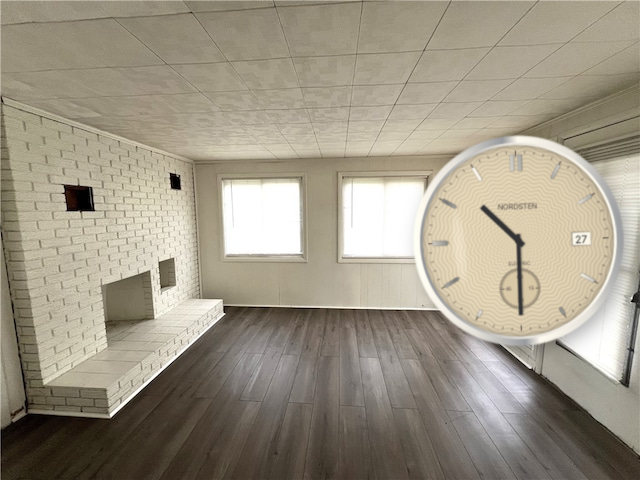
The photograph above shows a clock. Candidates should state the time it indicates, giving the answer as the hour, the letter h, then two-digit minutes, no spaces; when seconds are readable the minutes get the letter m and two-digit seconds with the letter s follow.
10h30
